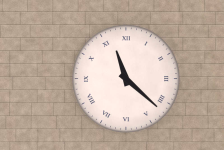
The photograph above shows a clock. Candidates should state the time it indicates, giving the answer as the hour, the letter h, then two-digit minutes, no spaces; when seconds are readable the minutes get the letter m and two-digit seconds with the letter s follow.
11h22
